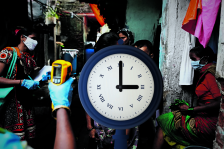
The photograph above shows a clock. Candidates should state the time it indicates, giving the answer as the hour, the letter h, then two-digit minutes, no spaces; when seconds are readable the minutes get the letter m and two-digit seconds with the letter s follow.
3h00
